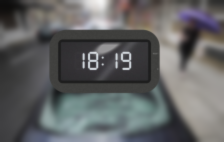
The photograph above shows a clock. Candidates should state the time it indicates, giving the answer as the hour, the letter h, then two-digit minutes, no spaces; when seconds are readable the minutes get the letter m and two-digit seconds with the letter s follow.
18h19
